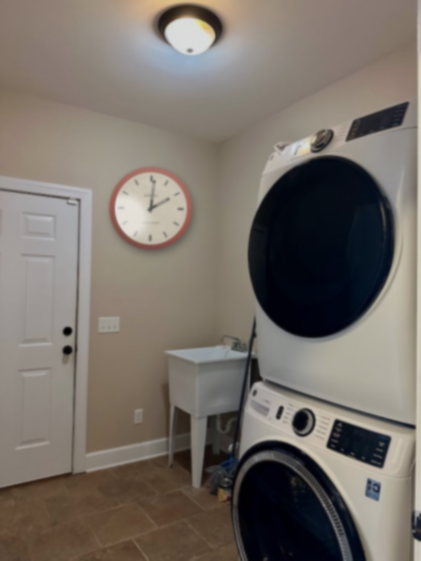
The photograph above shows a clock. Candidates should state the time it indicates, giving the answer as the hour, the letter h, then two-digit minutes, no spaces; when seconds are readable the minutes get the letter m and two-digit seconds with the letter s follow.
2h01
